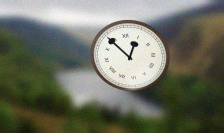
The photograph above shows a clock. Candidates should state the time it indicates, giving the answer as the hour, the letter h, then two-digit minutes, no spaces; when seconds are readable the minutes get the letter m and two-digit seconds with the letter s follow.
12h54
